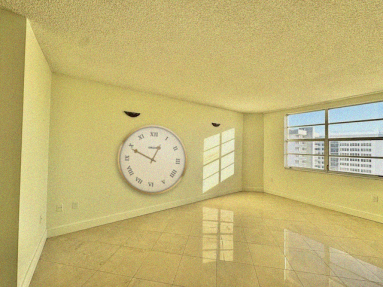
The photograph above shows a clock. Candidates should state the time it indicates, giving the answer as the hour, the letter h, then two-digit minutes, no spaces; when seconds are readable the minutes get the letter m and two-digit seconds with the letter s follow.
12h49
